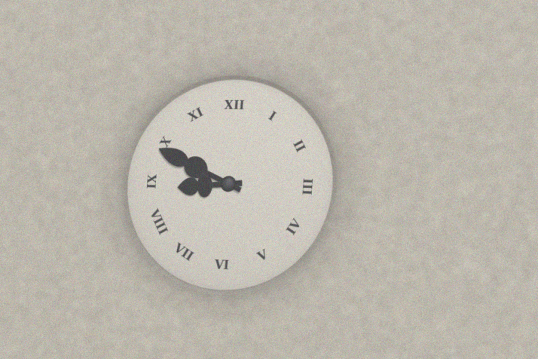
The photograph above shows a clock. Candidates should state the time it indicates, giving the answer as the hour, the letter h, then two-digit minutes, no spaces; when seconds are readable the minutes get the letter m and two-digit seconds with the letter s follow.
8h49
